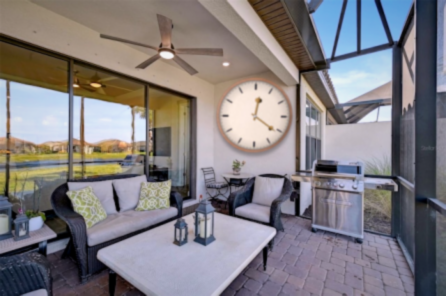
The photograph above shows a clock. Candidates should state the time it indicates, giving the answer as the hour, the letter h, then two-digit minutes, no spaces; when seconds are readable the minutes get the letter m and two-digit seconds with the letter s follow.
12h21
